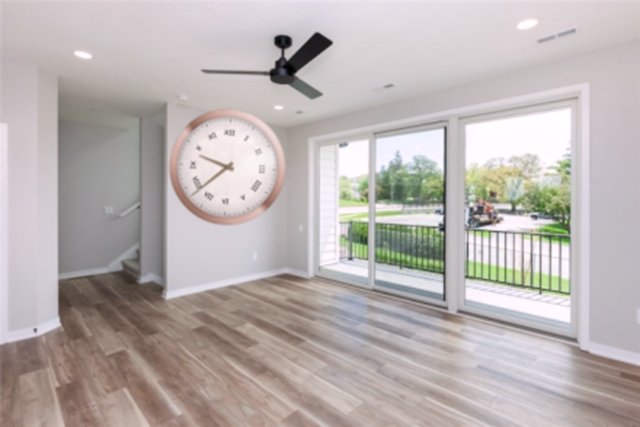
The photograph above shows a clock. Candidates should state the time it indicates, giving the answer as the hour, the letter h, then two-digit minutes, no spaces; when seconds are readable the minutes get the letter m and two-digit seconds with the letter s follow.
9h38
